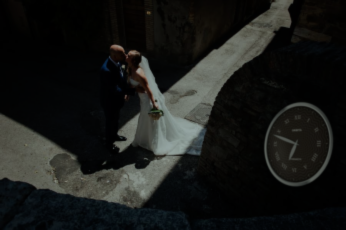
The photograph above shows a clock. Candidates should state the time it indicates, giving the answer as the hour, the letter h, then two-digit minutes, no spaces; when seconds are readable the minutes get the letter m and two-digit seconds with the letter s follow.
6h48
